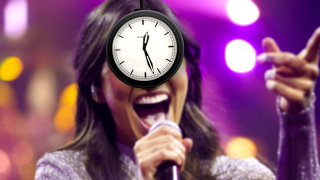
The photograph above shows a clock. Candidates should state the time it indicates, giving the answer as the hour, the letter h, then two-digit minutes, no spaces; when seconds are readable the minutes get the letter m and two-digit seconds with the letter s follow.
12h27
